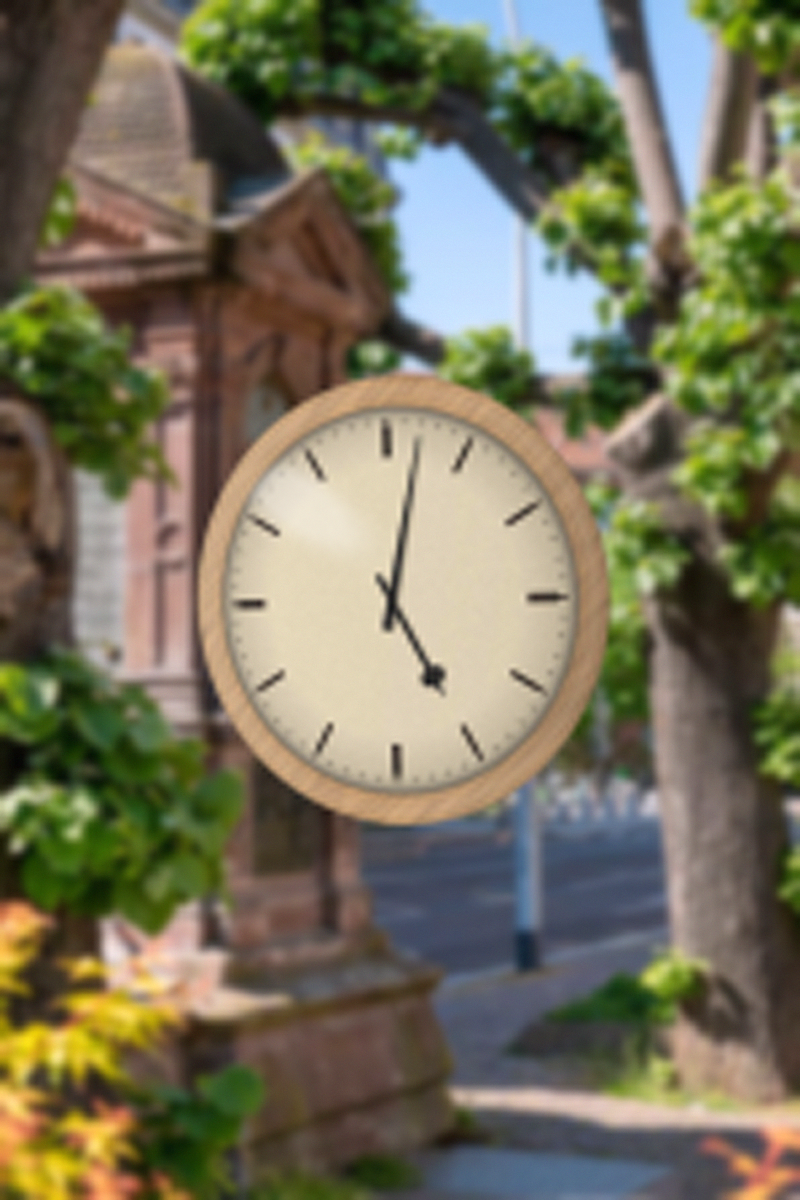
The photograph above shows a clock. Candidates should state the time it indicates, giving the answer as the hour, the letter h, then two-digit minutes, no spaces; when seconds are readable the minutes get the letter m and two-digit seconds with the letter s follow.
5h02
